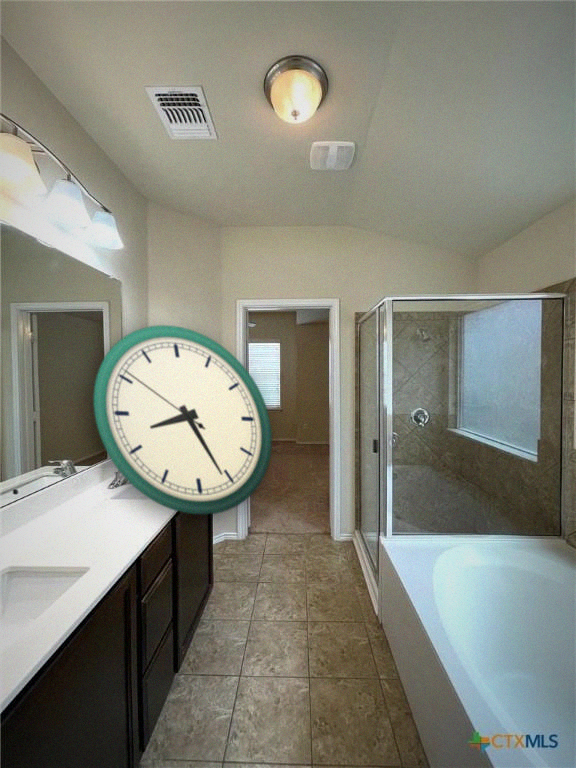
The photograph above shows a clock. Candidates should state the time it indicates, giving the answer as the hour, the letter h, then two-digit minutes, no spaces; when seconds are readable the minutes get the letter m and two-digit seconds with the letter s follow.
8h25m51s
